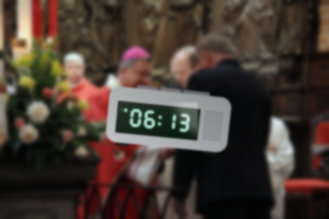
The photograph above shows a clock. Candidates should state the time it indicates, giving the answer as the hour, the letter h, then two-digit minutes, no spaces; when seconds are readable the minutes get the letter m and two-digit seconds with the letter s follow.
6h13
